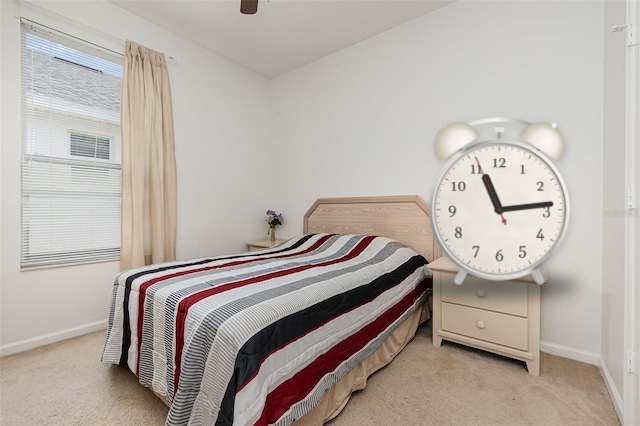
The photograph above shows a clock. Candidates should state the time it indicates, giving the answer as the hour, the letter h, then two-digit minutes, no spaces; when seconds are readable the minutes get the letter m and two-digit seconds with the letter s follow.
11h13m56s
